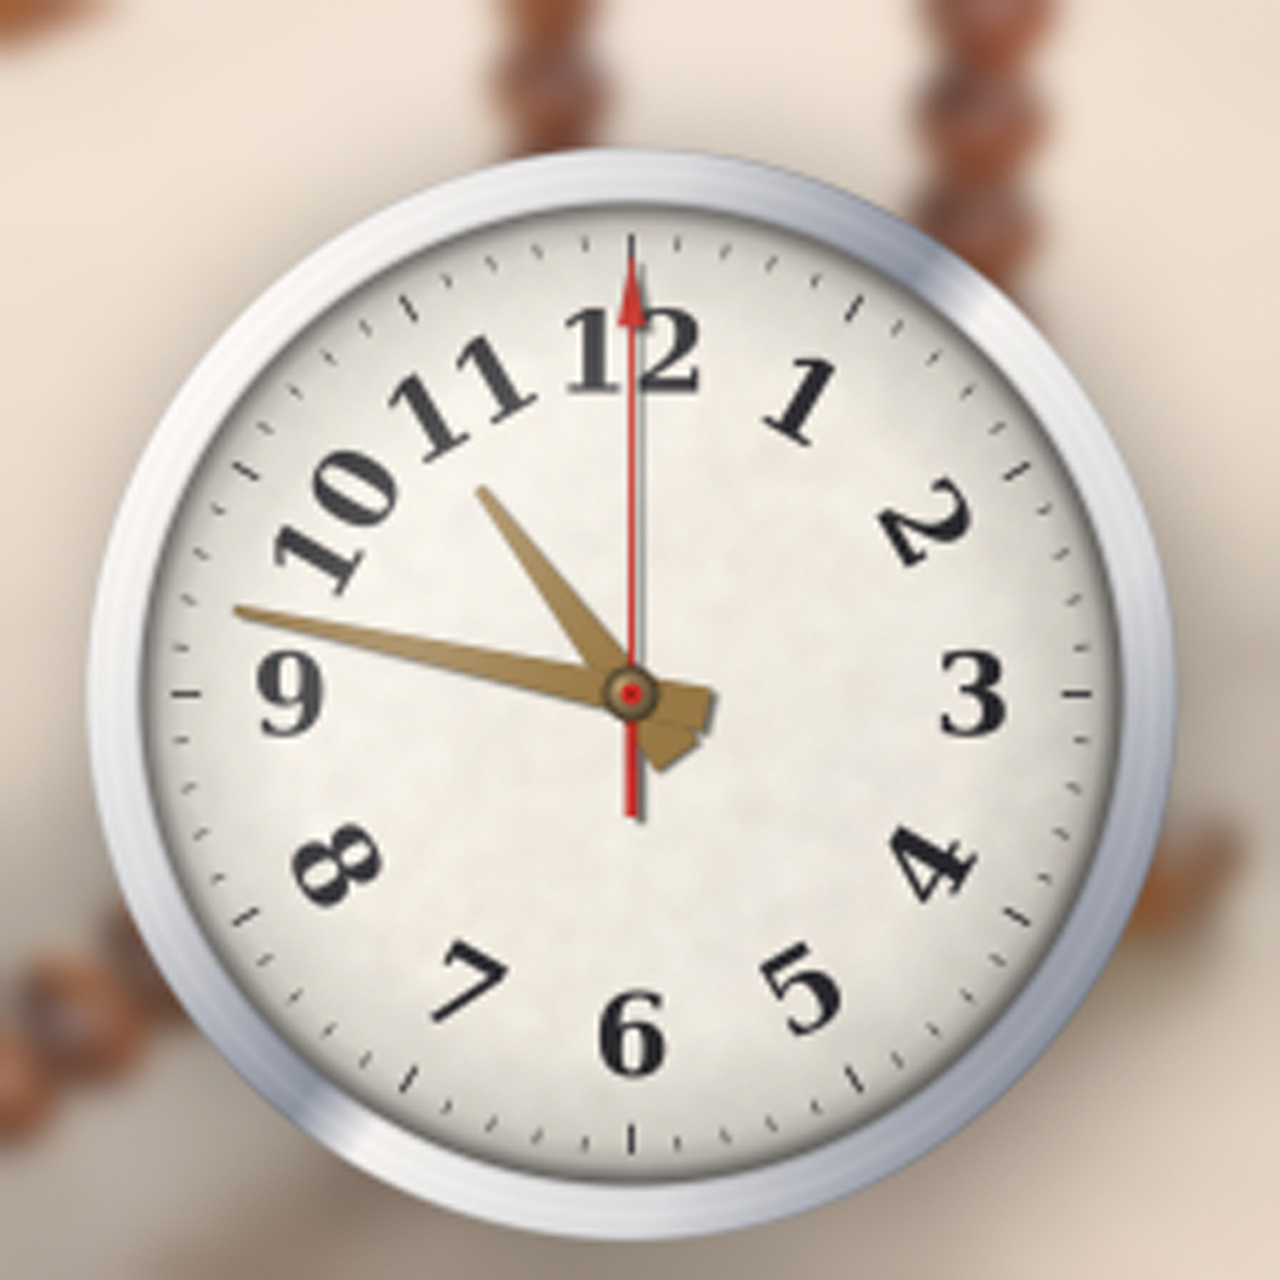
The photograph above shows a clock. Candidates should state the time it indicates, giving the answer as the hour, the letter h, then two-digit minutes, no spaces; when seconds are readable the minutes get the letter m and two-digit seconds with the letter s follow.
10h47m00s
